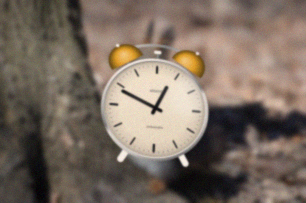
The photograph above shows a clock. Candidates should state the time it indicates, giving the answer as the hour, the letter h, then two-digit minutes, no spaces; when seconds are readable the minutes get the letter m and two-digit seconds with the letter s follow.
12h49
